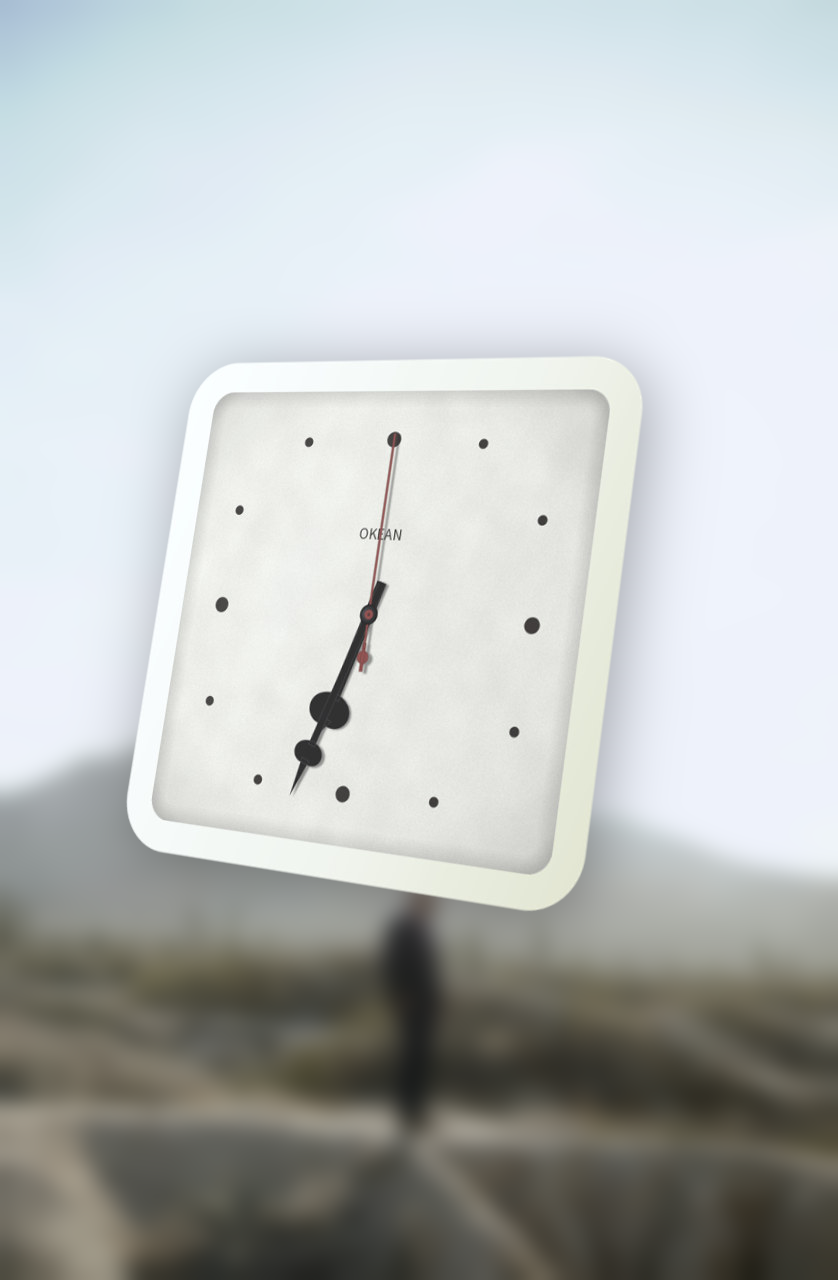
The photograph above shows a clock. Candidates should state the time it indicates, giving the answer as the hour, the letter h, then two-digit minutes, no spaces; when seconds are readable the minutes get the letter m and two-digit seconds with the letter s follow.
6h33m00s
